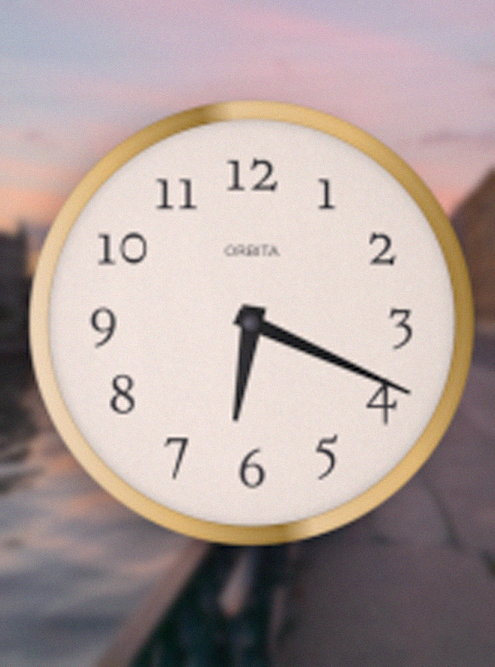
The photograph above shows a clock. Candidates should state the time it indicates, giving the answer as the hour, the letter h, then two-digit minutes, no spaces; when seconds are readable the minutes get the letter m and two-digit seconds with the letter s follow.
6h19
